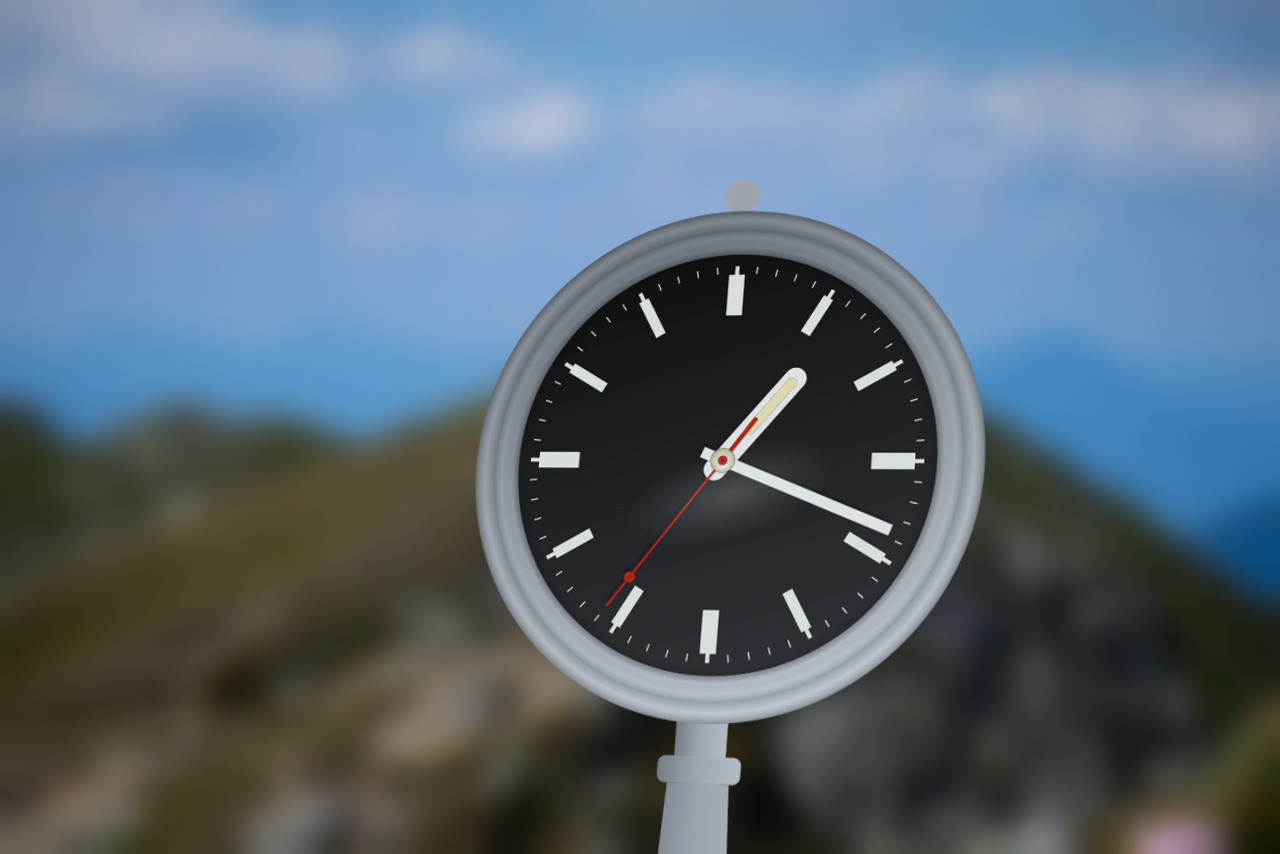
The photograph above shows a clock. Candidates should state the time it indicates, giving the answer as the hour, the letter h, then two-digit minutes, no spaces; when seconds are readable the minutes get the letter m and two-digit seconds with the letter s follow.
1h18m36s
